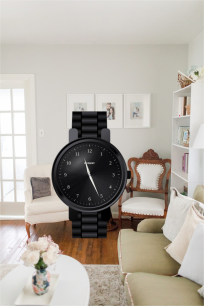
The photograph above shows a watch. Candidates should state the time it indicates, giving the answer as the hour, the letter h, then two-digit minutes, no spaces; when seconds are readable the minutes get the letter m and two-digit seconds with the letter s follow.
11h26
